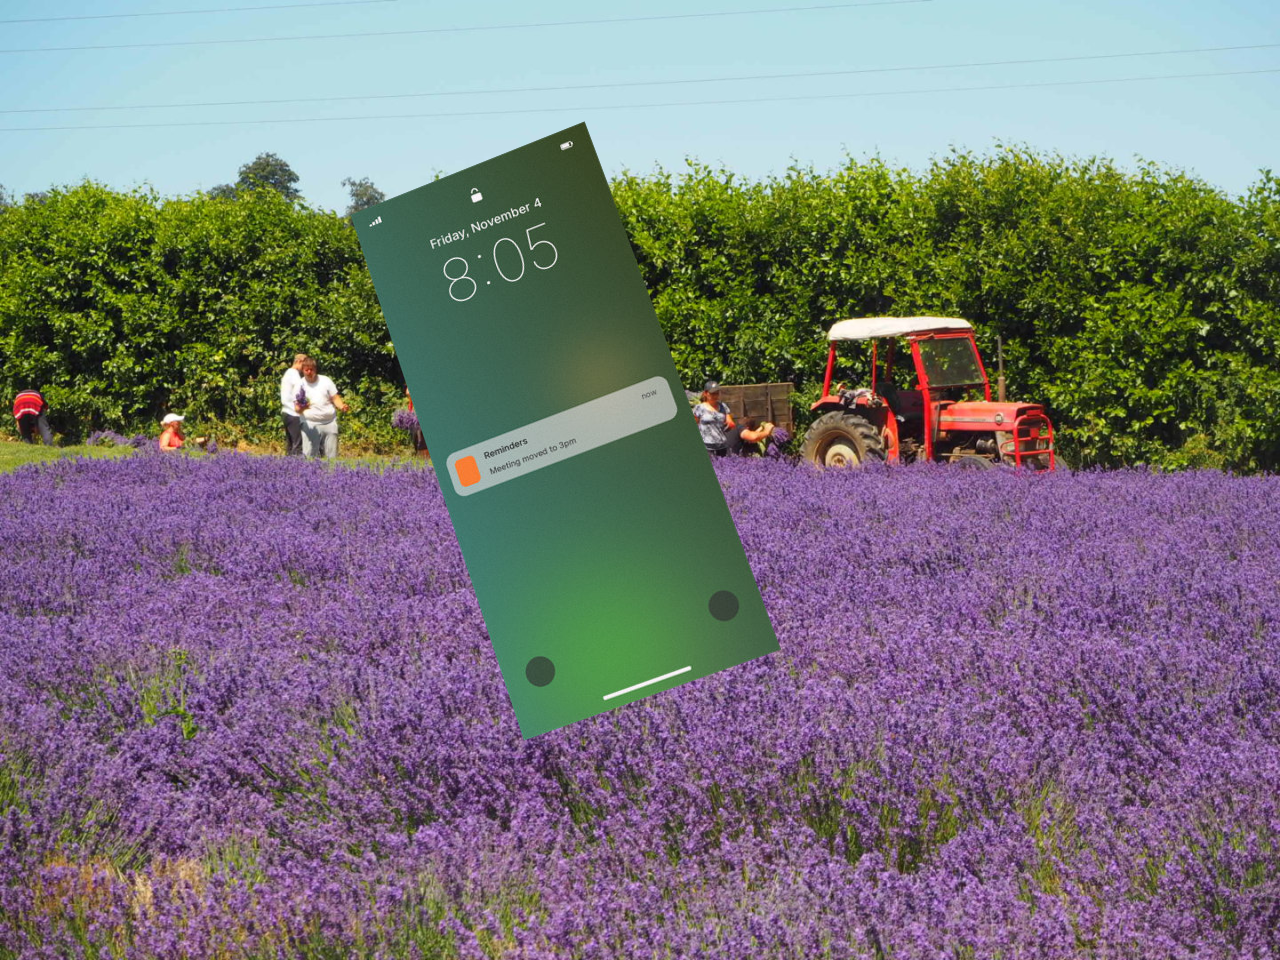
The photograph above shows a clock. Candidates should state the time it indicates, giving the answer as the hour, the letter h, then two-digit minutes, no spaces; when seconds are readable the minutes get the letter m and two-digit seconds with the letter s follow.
8h05
